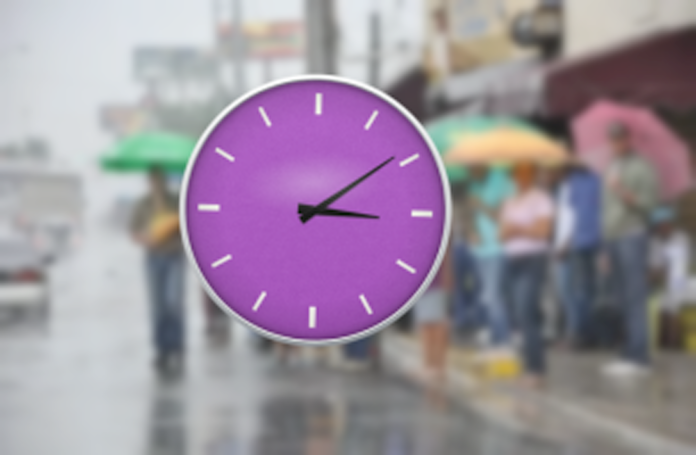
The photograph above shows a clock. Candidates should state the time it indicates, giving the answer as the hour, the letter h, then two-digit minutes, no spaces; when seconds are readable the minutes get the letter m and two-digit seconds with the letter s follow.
3h09
